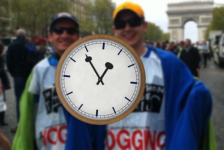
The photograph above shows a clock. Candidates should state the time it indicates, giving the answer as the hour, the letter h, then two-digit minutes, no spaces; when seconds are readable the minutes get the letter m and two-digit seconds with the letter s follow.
12h54
